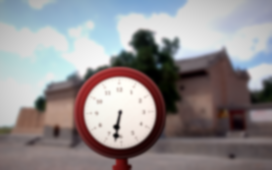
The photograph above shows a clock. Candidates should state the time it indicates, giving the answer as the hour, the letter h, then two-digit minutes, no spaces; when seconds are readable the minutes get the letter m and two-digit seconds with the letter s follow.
6h32
